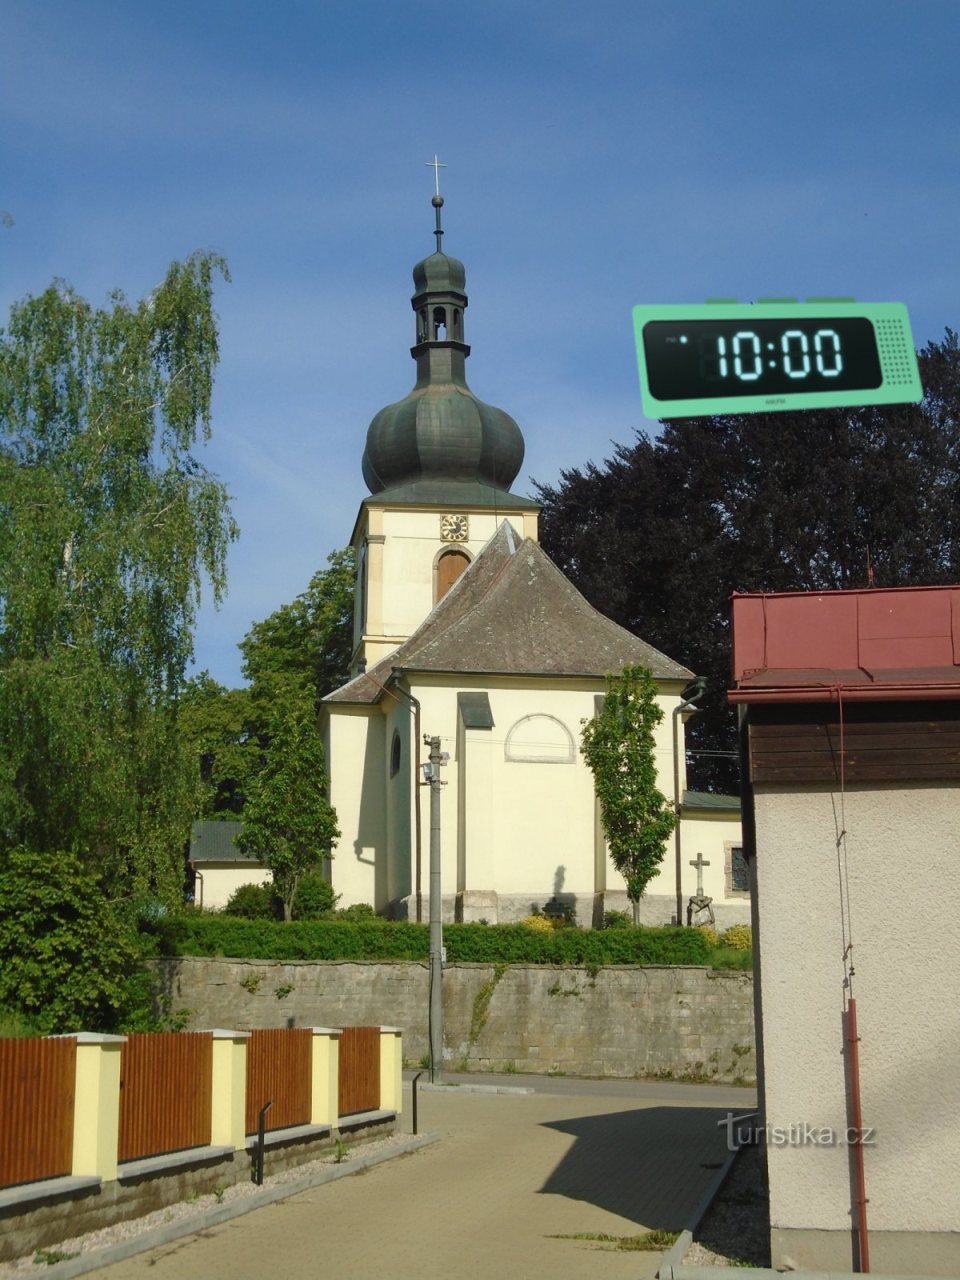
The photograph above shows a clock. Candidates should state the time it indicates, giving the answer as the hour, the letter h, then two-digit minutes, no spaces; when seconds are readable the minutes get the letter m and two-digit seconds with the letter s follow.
10h00
